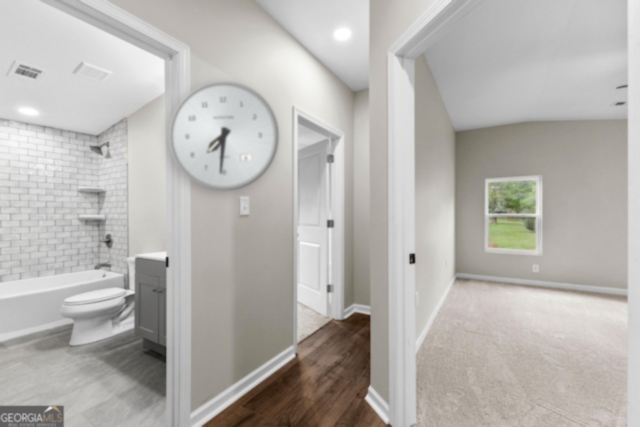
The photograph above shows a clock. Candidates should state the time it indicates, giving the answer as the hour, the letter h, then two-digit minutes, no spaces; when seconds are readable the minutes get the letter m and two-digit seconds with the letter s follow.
7h31
